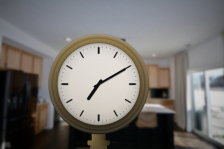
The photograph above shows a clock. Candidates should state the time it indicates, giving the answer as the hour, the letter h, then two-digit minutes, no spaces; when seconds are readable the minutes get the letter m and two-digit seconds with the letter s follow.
7h10
